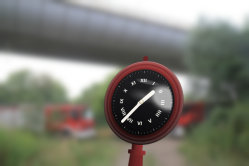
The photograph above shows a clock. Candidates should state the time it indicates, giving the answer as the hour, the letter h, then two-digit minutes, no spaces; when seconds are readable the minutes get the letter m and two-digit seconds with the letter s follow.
1h37
